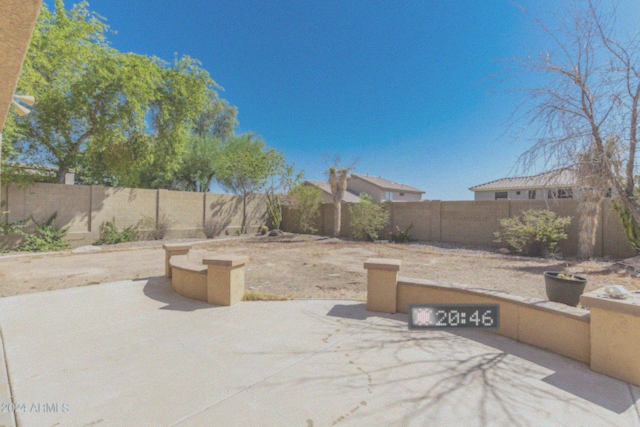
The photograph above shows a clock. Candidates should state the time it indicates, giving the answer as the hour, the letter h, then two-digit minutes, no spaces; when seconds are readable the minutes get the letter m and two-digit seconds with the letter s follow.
20h46
